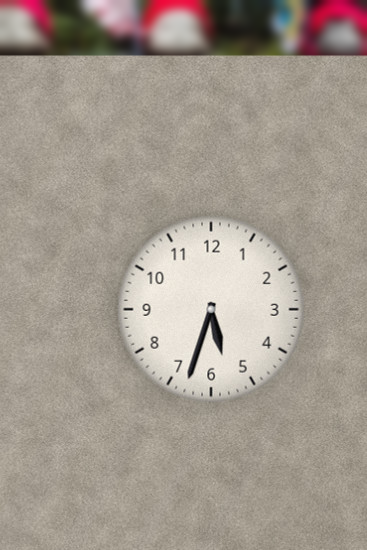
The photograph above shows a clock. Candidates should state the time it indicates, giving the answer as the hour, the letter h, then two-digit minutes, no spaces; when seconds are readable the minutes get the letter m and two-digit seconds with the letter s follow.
5h33
